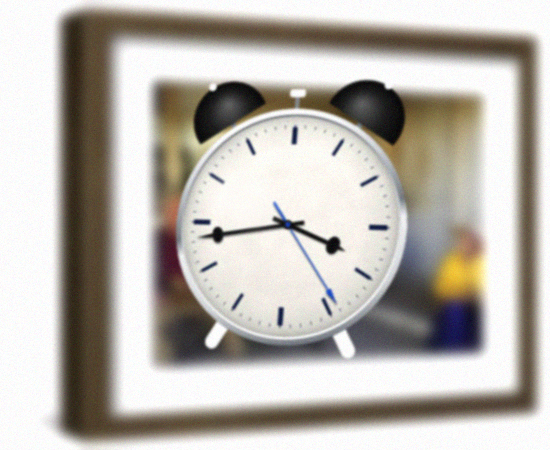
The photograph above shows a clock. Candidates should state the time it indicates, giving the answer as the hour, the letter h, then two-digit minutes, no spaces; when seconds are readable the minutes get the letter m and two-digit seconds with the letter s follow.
3h43m24s
